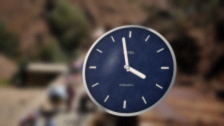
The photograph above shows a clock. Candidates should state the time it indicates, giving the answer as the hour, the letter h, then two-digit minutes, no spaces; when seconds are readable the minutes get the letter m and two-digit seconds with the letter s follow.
3h58
